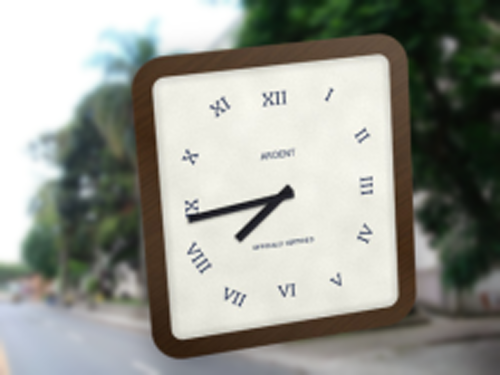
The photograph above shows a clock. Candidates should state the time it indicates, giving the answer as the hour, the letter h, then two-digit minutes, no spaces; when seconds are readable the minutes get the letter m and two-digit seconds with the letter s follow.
7h44
